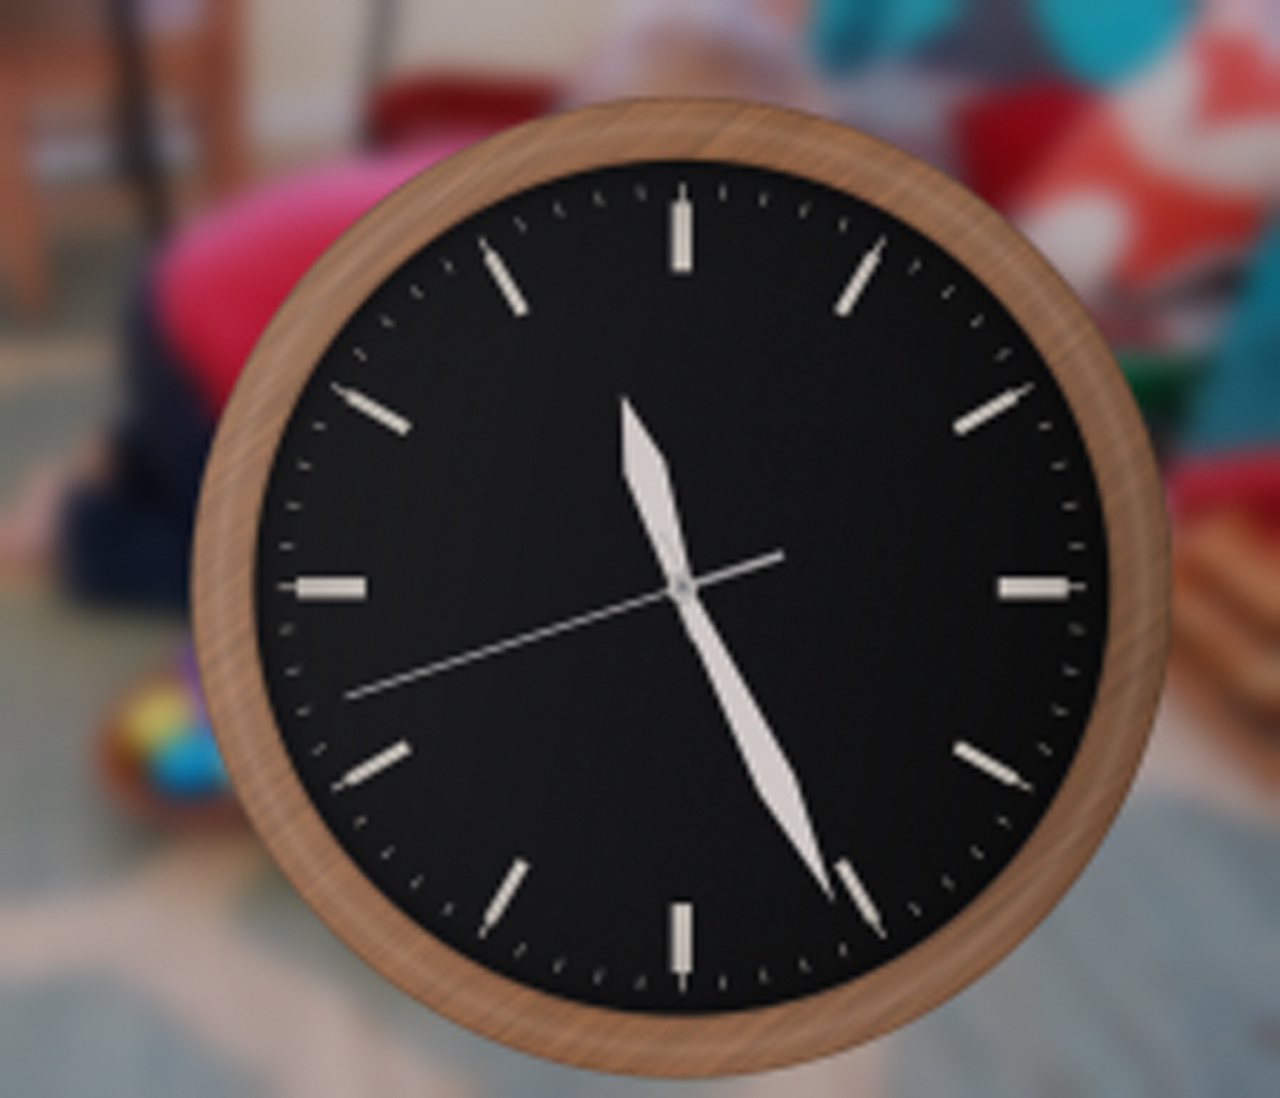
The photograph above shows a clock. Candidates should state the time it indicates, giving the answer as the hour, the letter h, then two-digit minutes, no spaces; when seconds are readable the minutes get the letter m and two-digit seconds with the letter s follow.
11h25m42s
